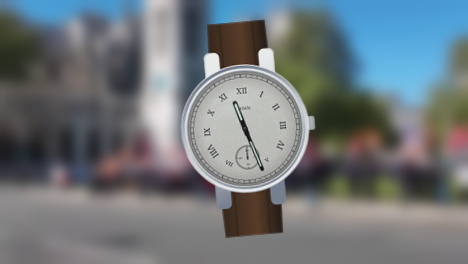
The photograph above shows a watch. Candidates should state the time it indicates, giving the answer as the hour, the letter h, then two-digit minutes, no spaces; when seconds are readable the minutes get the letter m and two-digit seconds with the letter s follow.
11h27
